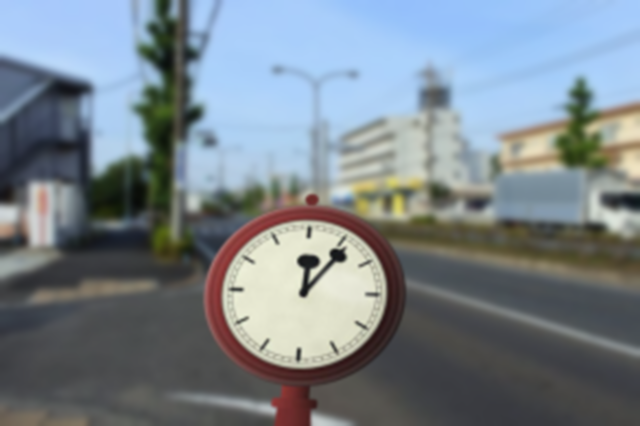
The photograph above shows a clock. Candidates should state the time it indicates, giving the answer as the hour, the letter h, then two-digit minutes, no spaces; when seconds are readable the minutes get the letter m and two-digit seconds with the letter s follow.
12h06
